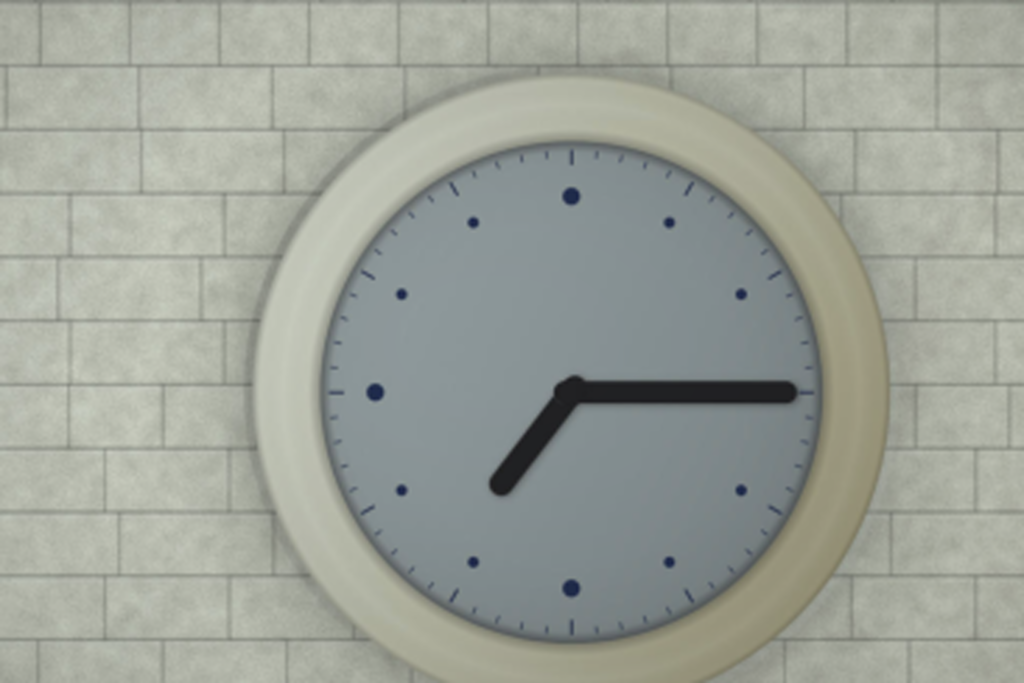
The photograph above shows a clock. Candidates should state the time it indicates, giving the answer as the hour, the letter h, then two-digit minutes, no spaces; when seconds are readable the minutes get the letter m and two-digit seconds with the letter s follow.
7h15
